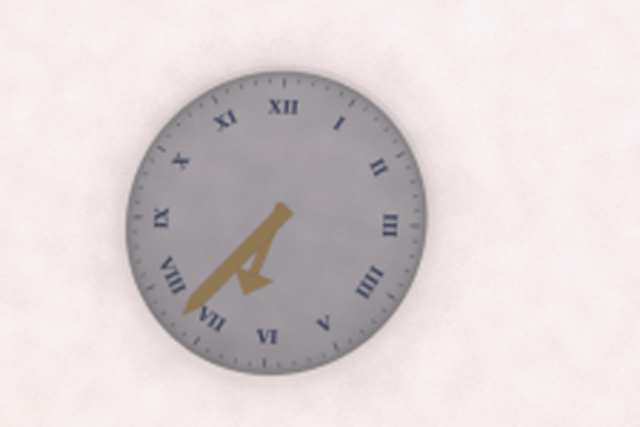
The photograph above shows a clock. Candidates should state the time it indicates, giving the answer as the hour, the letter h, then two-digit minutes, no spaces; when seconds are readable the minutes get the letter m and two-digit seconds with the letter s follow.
6h37
